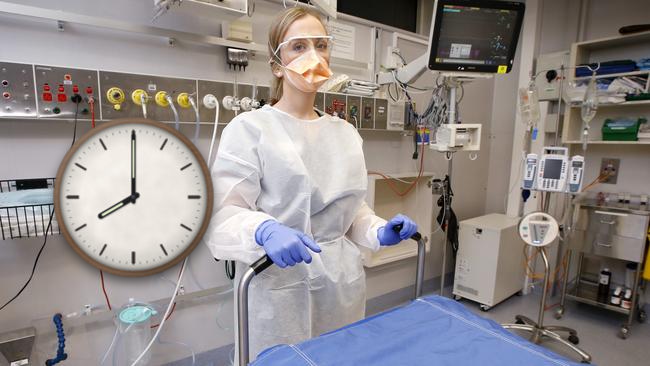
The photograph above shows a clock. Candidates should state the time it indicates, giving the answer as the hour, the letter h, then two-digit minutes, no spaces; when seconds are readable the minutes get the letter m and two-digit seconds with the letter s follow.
8h00
